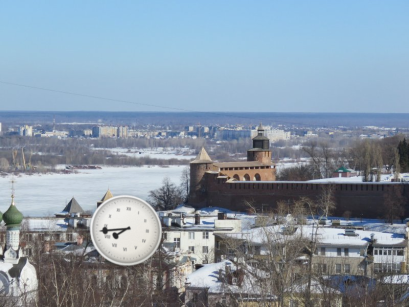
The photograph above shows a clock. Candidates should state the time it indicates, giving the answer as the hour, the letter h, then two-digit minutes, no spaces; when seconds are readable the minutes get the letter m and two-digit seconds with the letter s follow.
7h43
